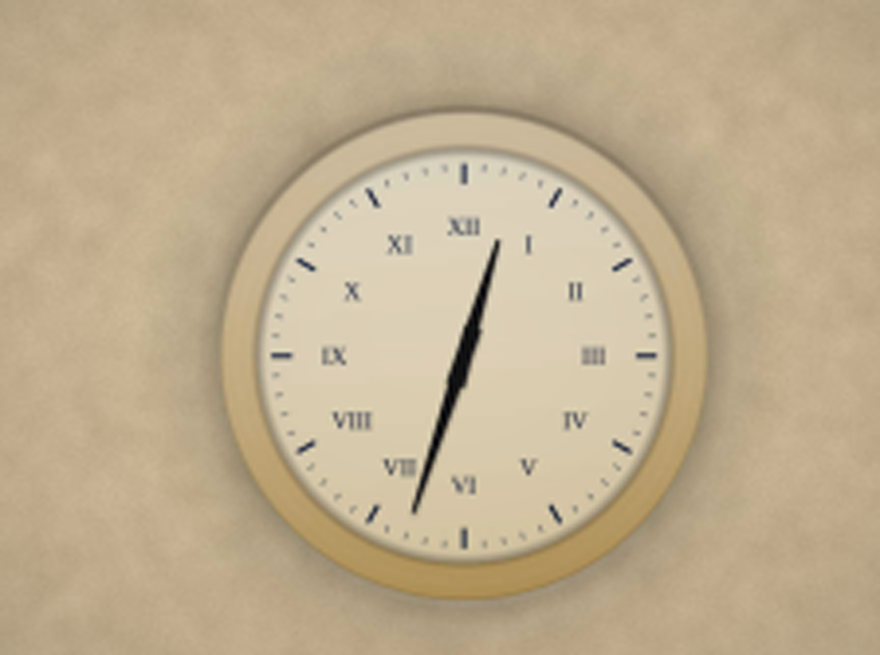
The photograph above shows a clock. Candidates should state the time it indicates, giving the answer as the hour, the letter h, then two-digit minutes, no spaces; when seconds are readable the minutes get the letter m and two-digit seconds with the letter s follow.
12h33
